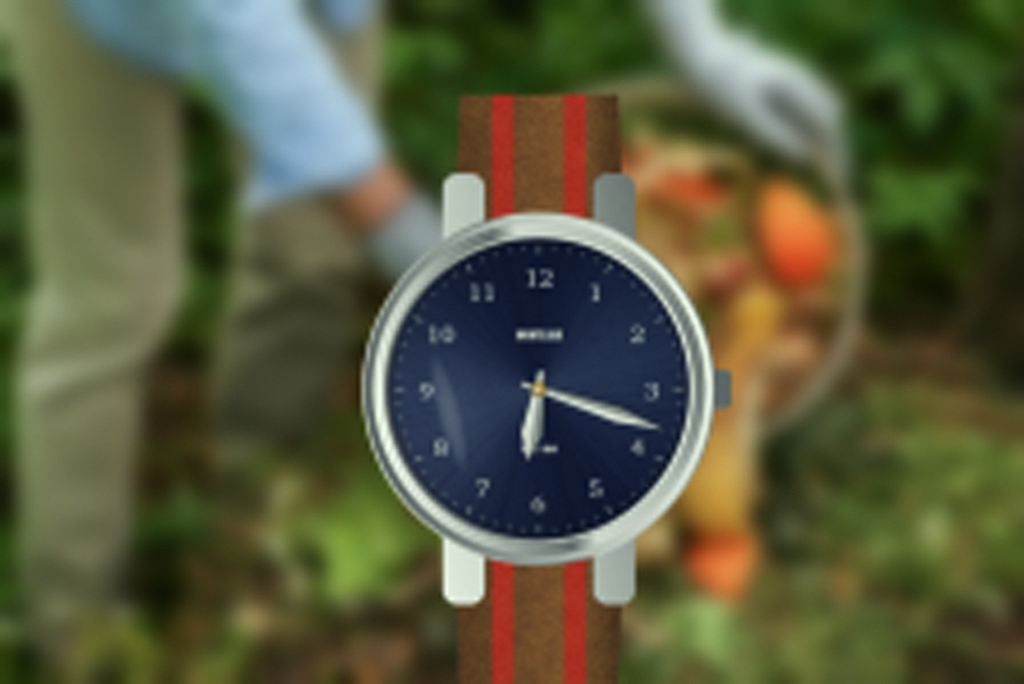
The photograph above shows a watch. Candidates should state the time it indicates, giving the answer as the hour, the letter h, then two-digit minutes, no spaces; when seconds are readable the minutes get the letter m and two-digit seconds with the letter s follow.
6h18
